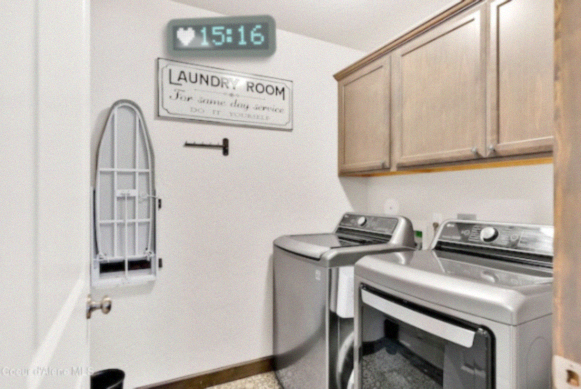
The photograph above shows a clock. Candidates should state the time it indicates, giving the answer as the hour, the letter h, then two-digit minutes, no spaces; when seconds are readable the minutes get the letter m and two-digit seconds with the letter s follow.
15h16
